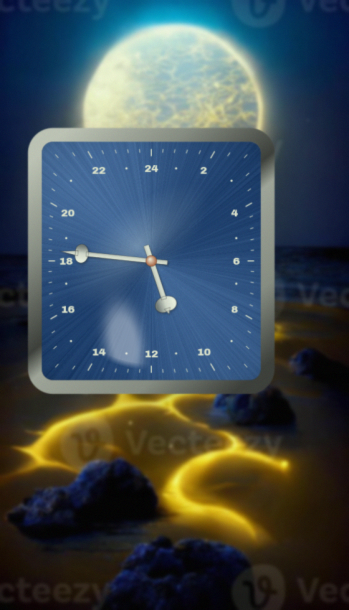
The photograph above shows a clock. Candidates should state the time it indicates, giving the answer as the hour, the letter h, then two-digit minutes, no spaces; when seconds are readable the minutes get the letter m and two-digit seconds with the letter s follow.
10h46
